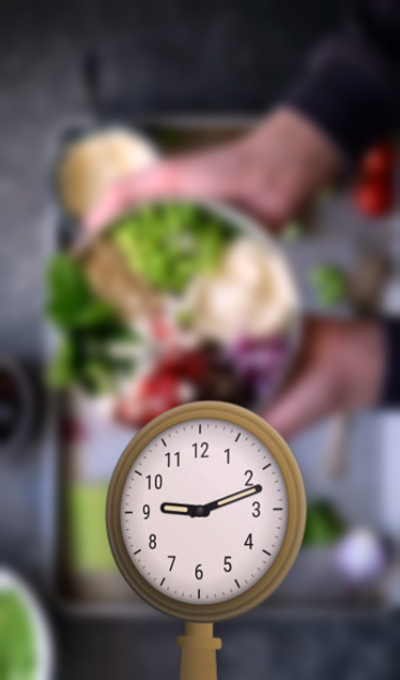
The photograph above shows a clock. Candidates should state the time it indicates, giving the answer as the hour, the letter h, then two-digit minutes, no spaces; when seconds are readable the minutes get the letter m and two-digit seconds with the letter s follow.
9h12
